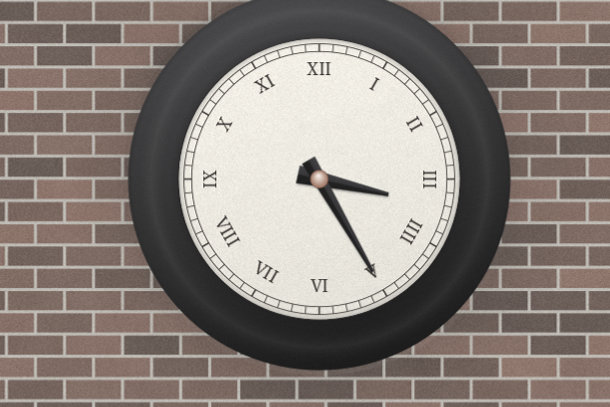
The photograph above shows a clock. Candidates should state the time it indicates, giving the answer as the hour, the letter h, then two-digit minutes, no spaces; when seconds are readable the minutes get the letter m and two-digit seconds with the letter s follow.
3h25
